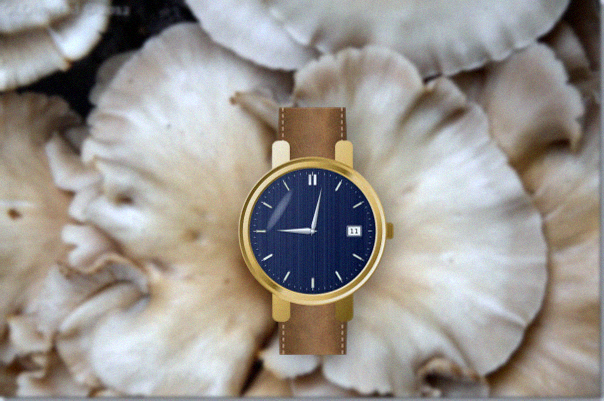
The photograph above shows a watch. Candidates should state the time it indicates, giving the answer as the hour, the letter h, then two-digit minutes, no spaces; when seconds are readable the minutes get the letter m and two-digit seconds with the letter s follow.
9h02
